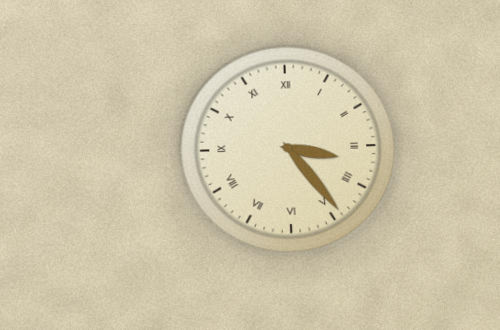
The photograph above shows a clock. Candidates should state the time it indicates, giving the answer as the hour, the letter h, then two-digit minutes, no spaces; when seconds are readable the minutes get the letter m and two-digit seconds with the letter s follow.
3h24
